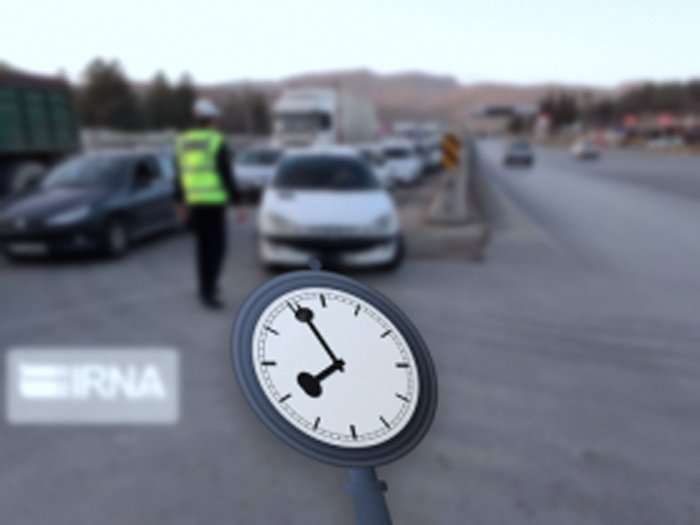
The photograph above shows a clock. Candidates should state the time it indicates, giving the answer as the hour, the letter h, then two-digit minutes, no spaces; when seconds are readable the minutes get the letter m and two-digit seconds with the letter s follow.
7h56
